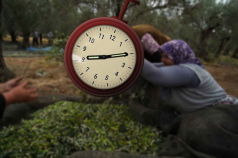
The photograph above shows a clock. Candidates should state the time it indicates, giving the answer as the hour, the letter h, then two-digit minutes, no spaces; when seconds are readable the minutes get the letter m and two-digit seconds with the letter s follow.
8h10
